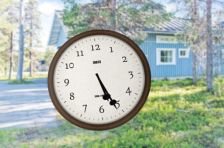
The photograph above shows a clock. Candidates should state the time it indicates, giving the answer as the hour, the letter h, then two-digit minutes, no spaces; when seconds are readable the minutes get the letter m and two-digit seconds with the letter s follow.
5h26
